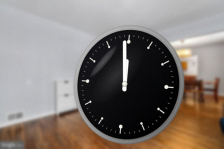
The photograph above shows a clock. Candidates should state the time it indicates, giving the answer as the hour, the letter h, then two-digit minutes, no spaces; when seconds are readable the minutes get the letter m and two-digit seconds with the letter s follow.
11h59
